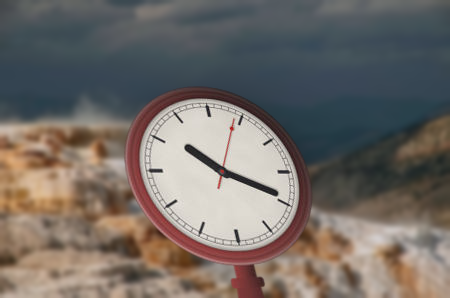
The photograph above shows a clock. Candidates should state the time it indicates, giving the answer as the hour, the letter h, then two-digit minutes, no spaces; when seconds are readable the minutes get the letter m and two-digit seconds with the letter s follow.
10h19m04s
